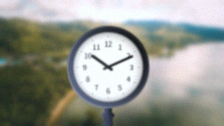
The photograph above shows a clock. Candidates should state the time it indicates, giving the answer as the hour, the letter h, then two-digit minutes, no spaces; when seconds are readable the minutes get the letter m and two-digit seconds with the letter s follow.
10h11
